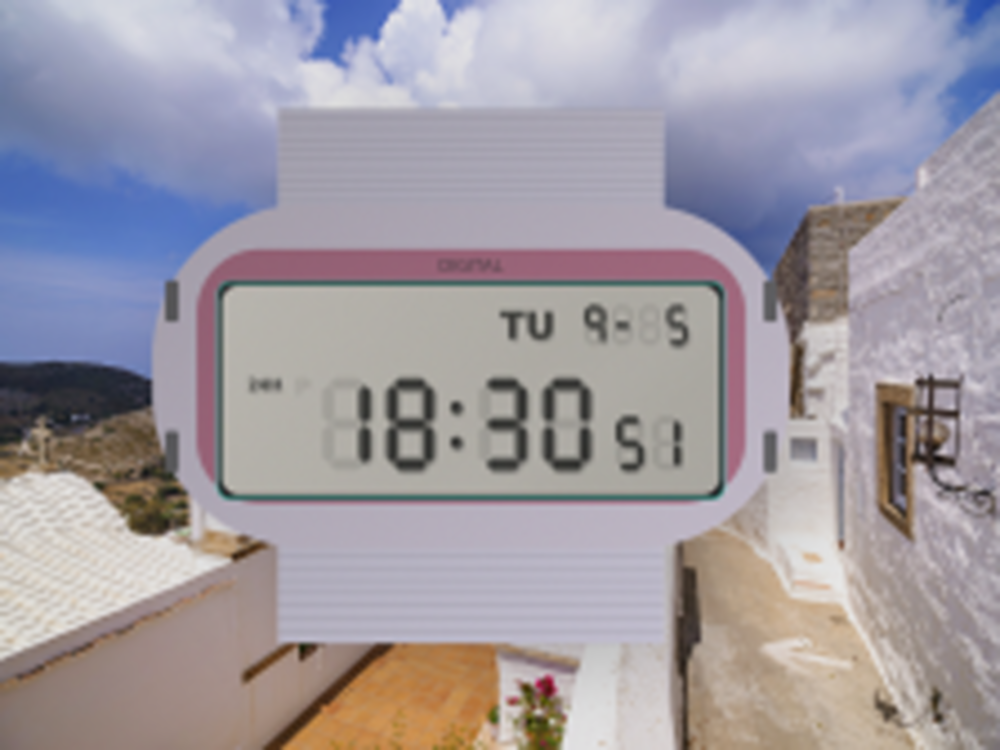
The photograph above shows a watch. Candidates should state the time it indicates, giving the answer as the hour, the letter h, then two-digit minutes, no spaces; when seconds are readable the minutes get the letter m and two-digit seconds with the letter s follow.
18h30m51s
